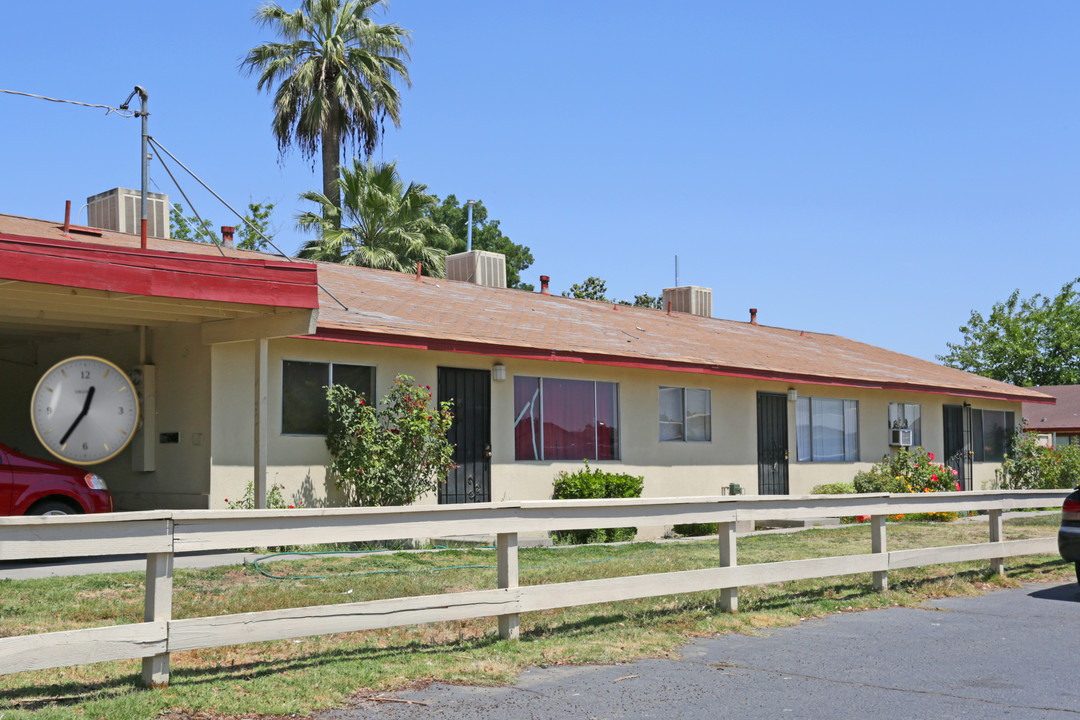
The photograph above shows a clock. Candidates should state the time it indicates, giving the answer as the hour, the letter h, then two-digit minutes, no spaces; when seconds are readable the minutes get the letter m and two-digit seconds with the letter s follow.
12h36
